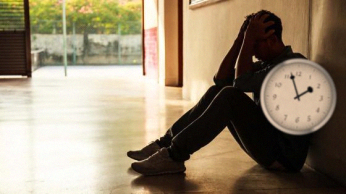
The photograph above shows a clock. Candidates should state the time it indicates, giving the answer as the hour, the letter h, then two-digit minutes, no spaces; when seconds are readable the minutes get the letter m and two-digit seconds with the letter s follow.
1h57
